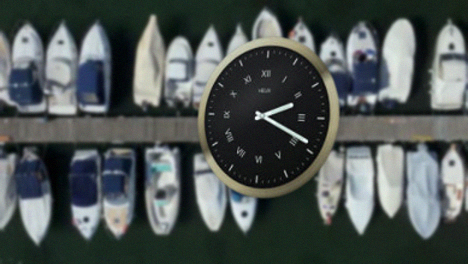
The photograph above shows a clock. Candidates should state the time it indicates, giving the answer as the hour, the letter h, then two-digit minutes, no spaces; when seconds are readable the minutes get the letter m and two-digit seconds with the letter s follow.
2h19
